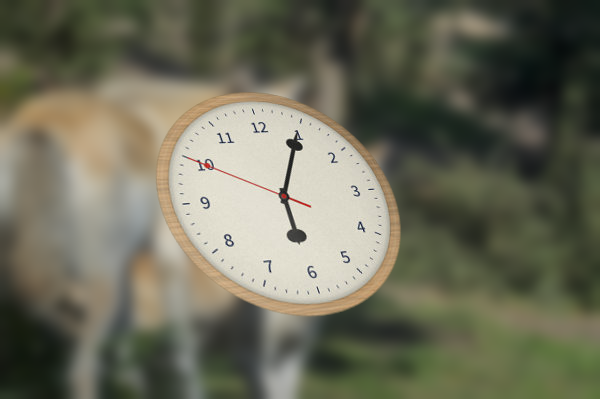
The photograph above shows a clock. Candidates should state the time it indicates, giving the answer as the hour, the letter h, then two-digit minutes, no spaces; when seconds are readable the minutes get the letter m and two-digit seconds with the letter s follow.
6h04m50s
